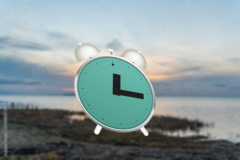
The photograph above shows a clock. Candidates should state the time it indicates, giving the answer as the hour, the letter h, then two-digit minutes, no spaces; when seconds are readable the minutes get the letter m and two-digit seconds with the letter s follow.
12h16
